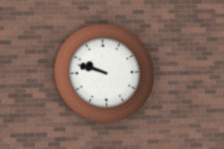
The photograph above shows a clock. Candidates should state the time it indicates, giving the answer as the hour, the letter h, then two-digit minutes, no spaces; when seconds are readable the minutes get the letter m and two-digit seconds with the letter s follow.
9h48
